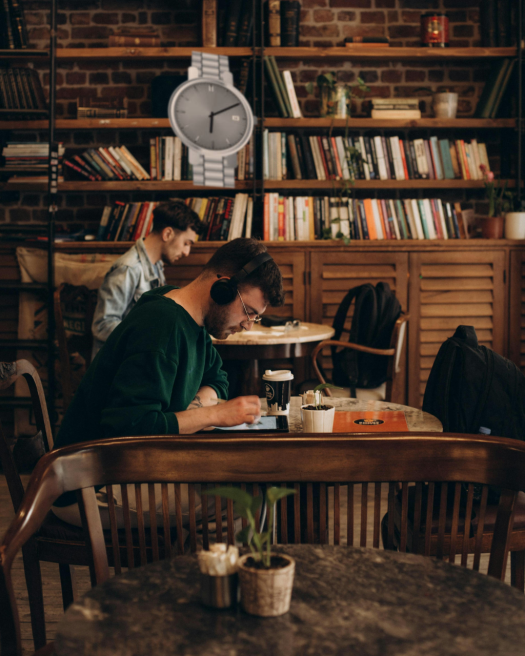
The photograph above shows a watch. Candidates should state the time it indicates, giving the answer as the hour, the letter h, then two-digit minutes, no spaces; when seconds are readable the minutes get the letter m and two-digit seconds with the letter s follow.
6h10
